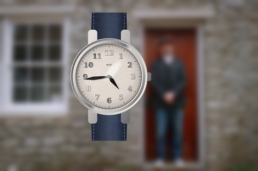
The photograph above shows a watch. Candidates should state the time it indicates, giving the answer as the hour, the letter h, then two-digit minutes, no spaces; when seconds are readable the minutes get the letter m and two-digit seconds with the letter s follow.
4h44
